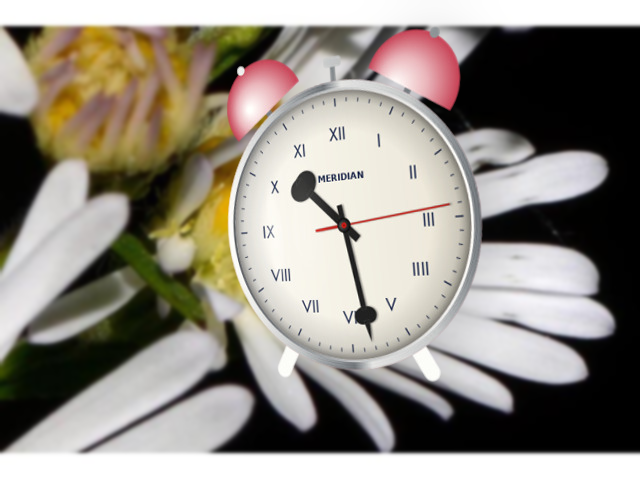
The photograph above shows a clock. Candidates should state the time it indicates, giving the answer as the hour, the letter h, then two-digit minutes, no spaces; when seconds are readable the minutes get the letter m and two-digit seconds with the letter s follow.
10h28m14s
